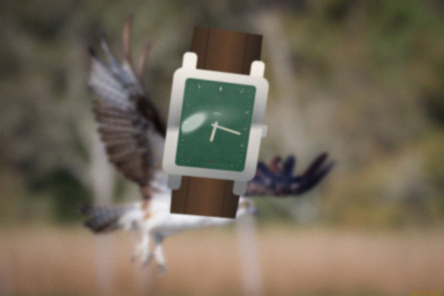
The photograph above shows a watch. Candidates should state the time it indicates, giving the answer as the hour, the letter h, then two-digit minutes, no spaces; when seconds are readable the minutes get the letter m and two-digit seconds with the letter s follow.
6h17
